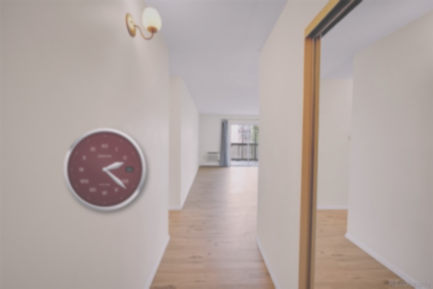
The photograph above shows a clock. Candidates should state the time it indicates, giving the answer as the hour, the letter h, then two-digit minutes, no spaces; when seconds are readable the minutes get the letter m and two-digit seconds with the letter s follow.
2h22
